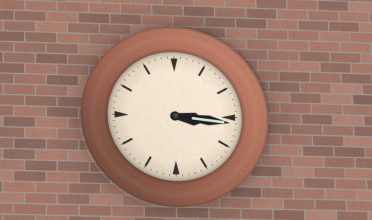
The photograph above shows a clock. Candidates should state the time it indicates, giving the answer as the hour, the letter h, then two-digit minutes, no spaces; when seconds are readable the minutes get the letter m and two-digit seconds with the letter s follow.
3h16
